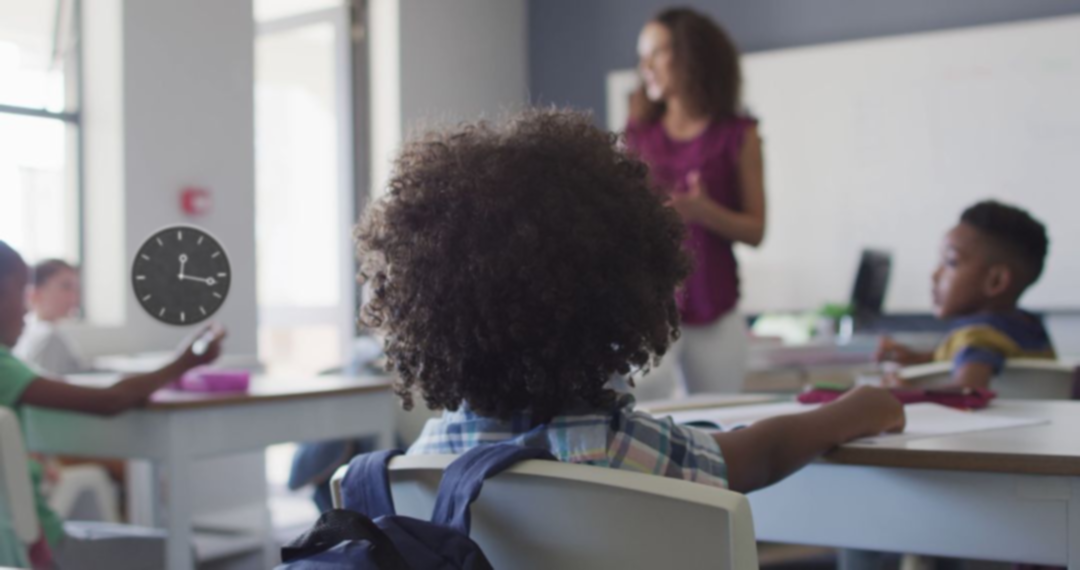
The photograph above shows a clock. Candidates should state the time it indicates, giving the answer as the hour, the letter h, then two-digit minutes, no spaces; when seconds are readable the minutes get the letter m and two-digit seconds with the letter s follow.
12h17
